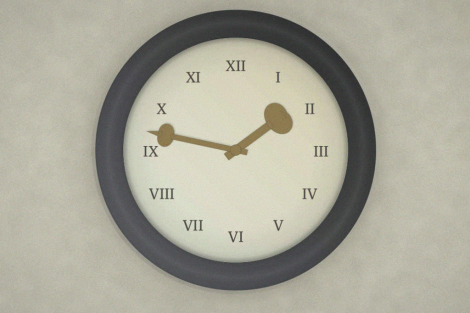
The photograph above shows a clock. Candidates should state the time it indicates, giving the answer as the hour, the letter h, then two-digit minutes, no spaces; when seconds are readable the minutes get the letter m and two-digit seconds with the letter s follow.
1h47
